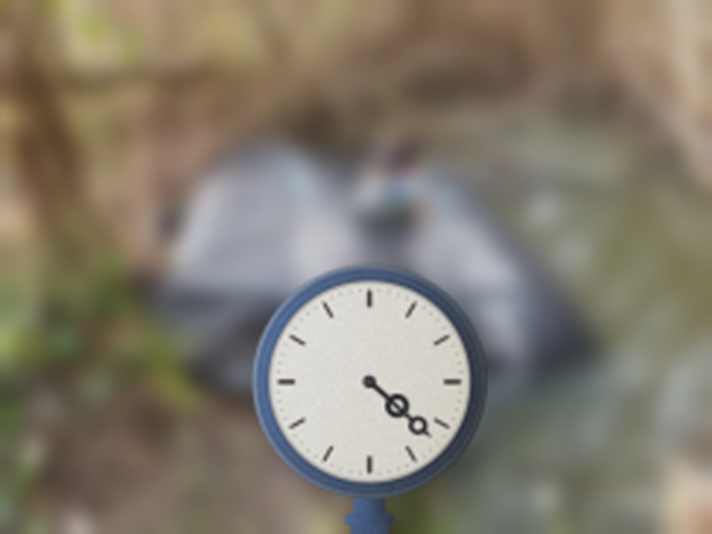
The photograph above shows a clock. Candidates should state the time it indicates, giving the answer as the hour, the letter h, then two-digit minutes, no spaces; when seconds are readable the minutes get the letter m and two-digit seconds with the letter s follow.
4h22
